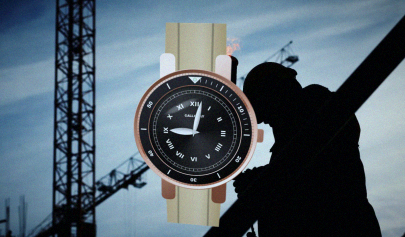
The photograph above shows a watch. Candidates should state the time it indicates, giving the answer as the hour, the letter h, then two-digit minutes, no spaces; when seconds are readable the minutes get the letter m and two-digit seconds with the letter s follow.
9h02
